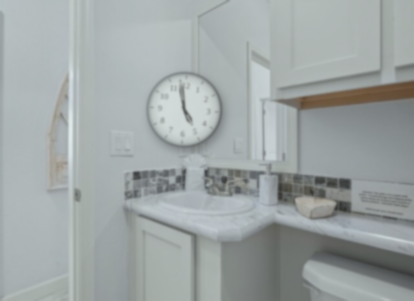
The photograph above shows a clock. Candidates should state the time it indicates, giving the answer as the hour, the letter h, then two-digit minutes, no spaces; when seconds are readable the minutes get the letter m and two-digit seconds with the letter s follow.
4h58
